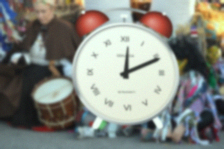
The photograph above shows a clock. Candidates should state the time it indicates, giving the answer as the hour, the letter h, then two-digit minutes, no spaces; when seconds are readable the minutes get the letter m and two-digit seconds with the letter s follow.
12h11
